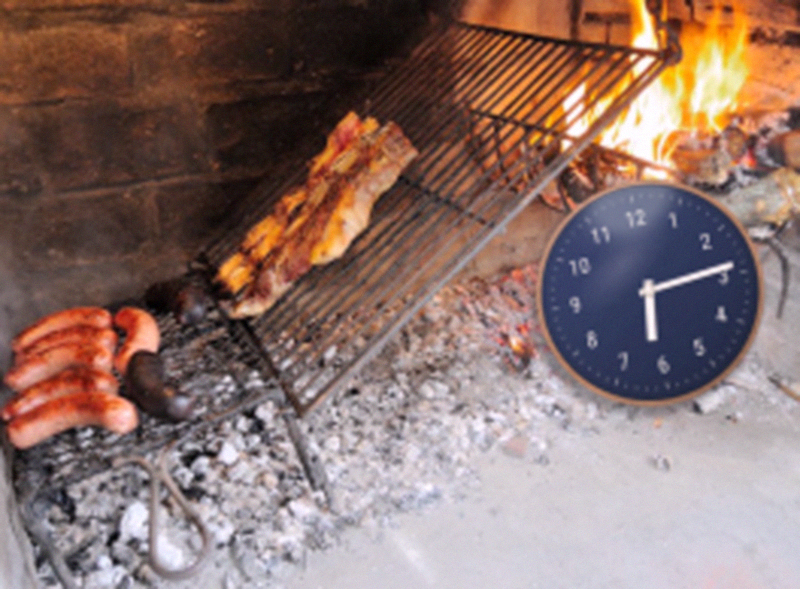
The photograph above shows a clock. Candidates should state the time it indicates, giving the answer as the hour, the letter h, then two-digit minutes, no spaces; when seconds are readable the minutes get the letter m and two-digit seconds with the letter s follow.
6h14
